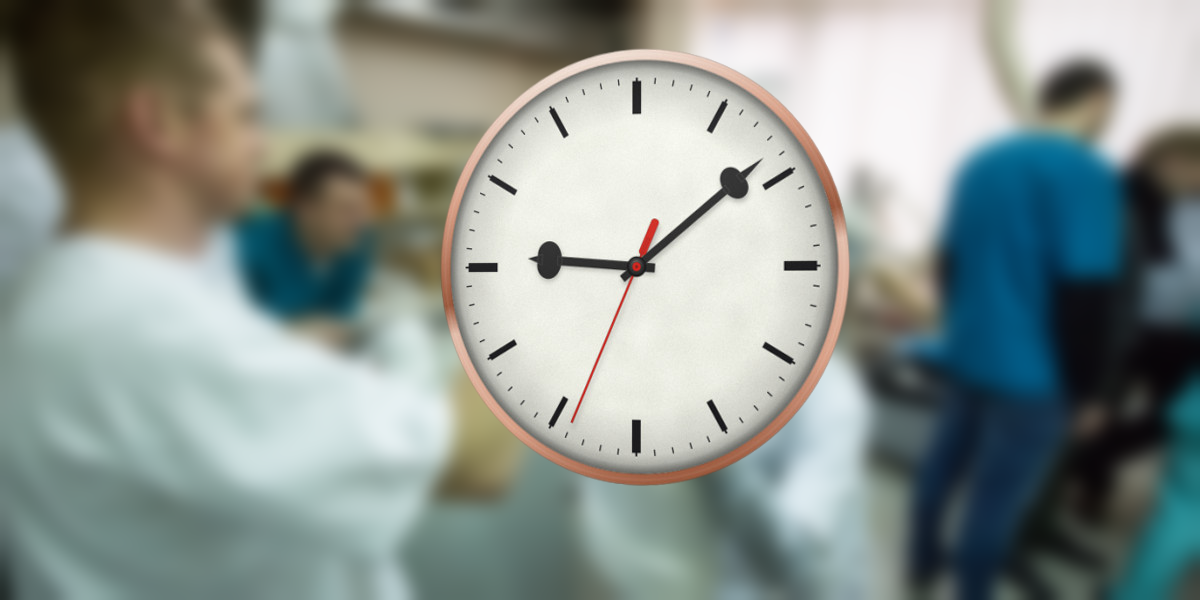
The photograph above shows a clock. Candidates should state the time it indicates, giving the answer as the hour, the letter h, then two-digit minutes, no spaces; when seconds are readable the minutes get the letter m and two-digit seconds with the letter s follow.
9h08m34s
